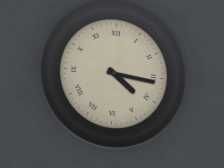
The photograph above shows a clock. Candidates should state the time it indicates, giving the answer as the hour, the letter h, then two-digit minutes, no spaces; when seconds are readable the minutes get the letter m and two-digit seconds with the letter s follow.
4h16
